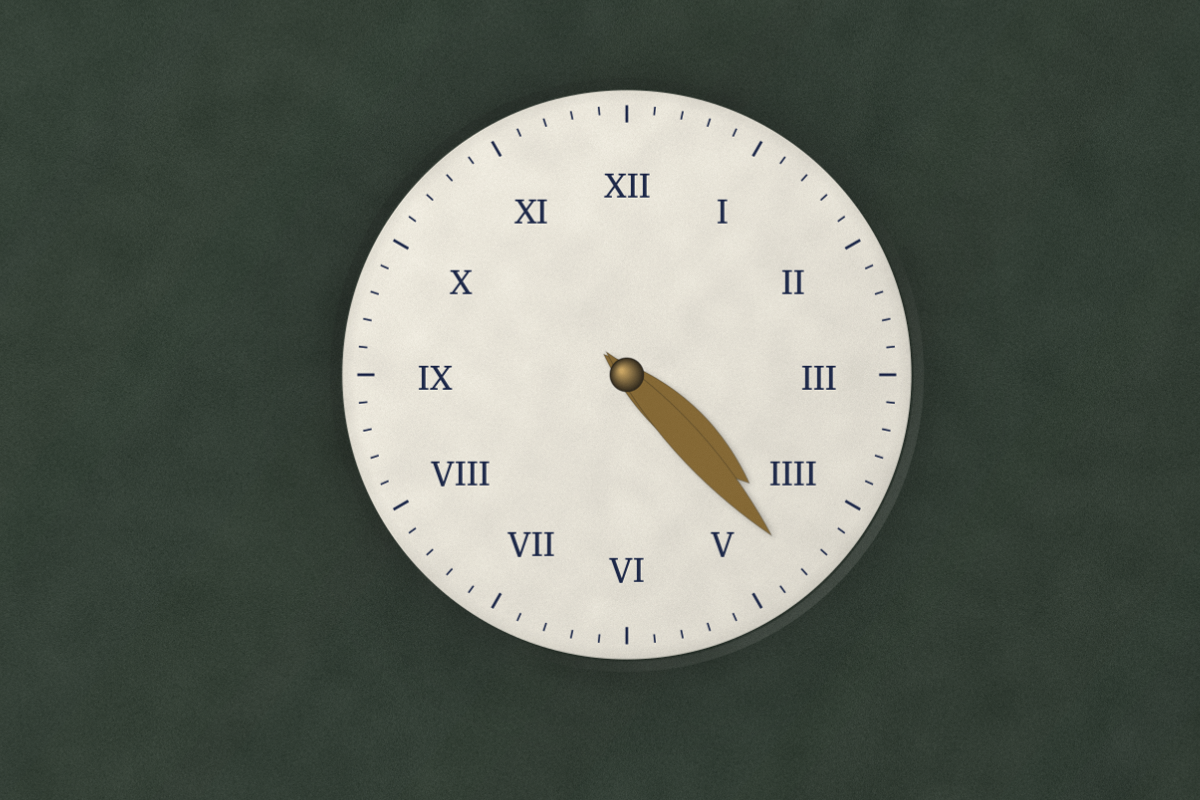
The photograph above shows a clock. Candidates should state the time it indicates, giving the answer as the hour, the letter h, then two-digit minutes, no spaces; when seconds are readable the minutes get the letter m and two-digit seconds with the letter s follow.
4h23
